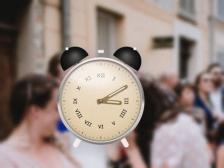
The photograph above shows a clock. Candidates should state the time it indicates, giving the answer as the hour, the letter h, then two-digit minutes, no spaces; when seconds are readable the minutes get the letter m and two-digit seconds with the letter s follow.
3h10
